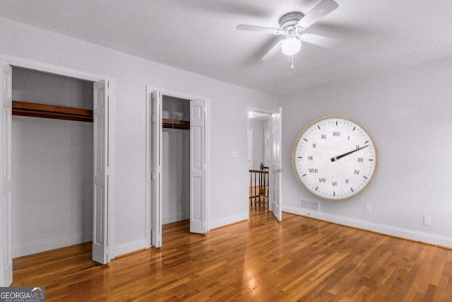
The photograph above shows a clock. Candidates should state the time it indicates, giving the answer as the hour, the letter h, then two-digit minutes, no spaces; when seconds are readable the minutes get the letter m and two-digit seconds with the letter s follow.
2h11
